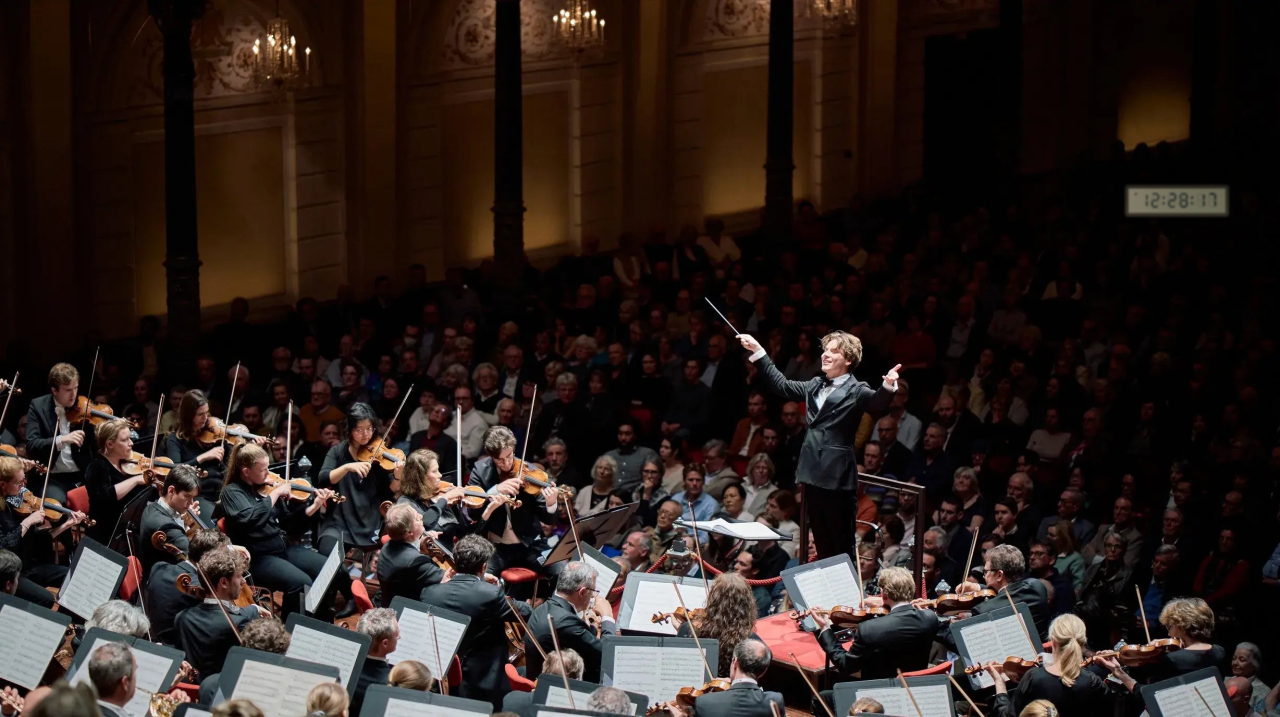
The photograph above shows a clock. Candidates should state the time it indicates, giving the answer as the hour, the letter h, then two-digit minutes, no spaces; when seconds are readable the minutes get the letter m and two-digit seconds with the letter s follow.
12h28m17s
